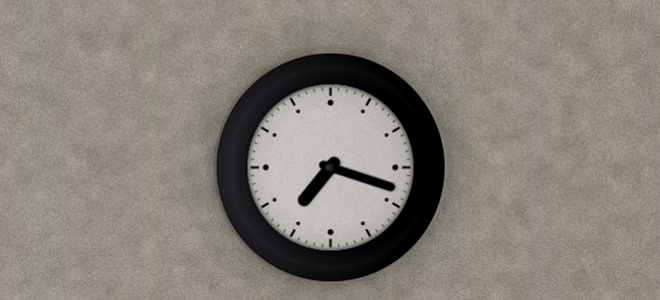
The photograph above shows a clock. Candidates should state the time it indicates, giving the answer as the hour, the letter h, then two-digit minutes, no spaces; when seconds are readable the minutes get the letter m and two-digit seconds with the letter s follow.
7h18
